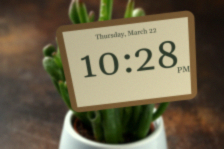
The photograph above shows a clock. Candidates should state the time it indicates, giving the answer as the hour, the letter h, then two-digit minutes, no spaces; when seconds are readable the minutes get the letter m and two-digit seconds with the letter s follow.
10h28
